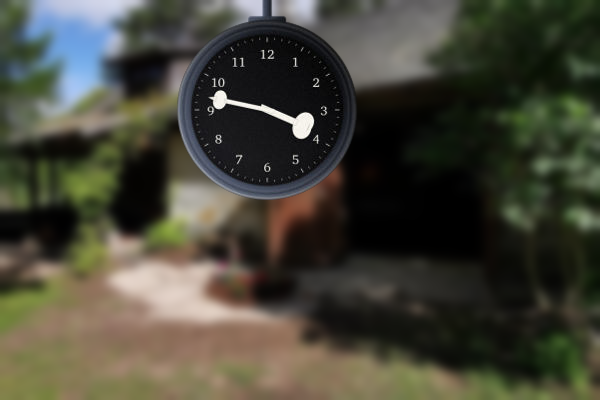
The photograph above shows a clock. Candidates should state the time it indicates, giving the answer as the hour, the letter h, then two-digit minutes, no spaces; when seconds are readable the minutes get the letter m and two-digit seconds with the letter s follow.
3h47
